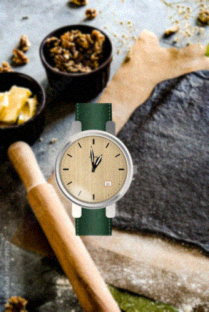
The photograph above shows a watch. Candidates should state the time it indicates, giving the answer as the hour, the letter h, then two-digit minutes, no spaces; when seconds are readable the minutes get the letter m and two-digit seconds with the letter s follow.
12h59
